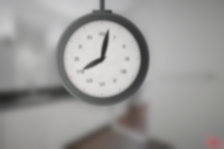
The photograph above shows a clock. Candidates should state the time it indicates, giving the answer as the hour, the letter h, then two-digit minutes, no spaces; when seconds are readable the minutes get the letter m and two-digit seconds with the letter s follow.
8h02
